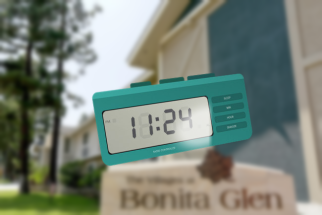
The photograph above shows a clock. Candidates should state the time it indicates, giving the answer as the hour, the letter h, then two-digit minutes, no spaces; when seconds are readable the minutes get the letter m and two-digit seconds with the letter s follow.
11h24
